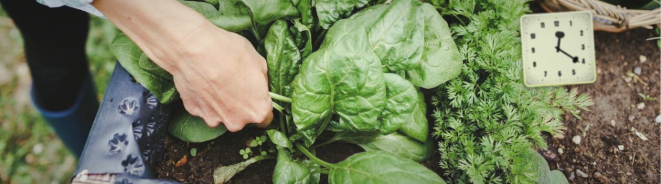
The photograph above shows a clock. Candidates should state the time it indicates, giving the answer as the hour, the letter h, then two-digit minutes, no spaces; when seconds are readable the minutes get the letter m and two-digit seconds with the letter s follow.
12h21
